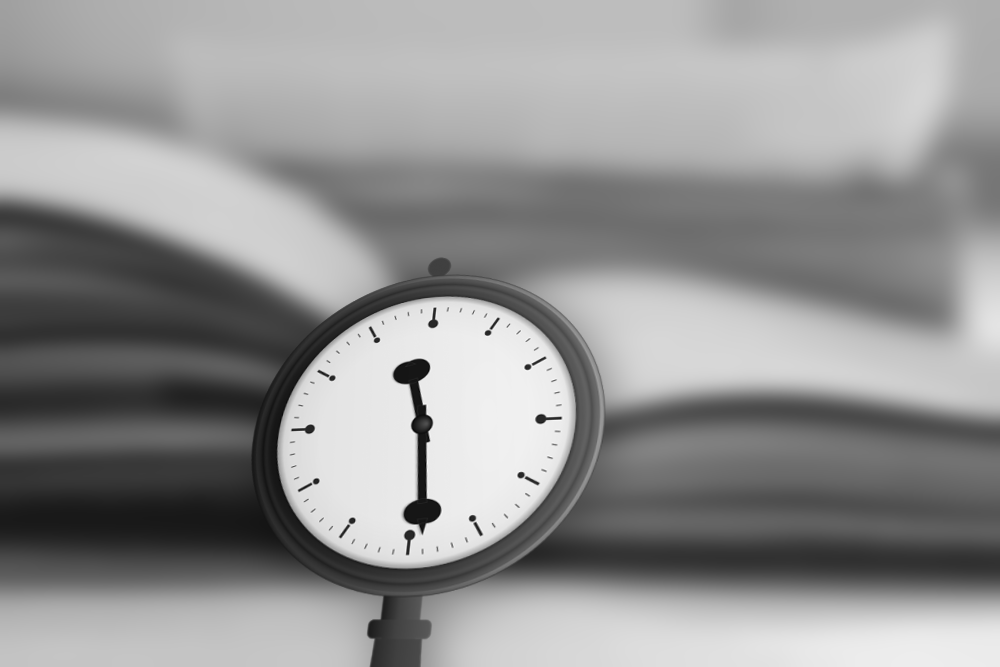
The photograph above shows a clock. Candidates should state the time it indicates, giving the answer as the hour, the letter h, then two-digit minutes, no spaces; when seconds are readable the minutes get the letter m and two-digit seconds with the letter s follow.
11h29
